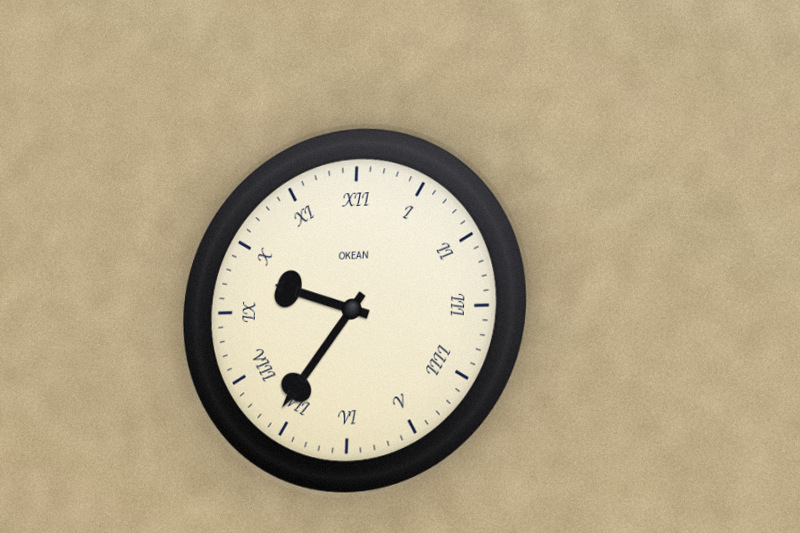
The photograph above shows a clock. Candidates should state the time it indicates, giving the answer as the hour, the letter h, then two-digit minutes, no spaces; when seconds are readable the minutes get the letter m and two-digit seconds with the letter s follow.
9h36
